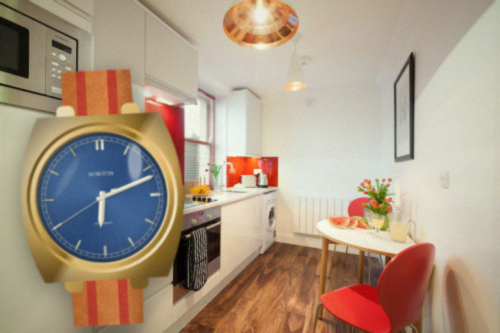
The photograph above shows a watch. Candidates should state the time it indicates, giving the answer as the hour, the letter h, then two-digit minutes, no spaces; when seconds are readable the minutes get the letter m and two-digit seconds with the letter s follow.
6h11m40s
